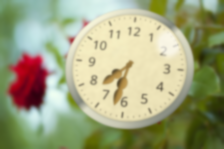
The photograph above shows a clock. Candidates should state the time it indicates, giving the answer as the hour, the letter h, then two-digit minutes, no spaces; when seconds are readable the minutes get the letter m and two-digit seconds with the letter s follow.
7h32
